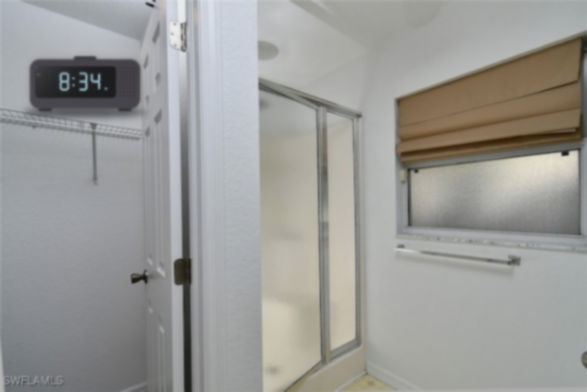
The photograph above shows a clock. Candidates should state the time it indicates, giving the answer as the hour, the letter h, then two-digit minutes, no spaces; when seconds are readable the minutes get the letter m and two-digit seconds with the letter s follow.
8h34
